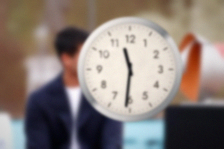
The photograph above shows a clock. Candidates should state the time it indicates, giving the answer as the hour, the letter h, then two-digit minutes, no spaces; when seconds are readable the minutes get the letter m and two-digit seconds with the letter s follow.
11h31
